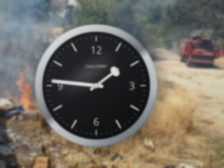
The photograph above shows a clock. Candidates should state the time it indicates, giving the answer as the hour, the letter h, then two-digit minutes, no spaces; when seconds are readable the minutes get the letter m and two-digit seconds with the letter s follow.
1h46
